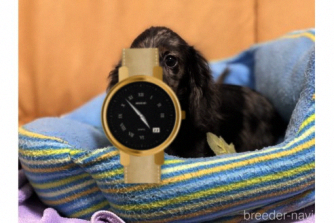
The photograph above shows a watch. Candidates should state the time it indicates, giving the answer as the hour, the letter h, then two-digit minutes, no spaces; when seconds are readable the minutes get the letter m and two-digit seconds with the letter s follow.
4h53
